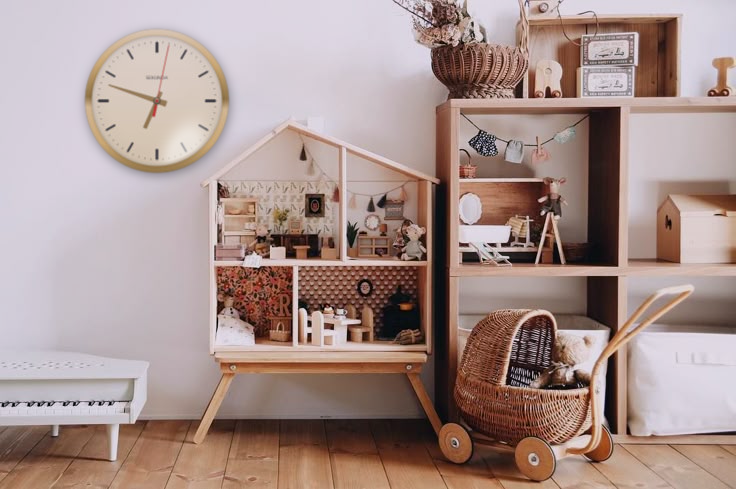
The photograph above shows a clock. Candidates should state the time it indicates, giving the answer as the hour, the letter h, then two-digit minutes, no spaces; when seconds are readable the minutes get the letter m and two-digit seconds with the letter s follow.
6h48m02s
